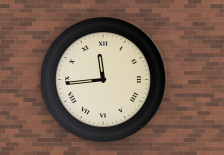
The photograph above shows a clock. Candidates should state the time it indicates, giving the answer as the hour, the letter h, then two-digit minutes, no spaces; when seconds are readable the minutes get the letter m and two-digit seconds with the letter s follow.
11h44
